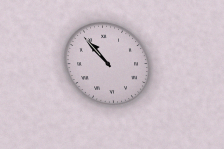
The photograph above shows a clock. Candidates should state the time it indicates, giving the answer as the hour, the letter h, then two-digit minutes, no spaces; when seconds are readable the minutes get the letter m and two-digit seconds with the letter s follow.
10h54
